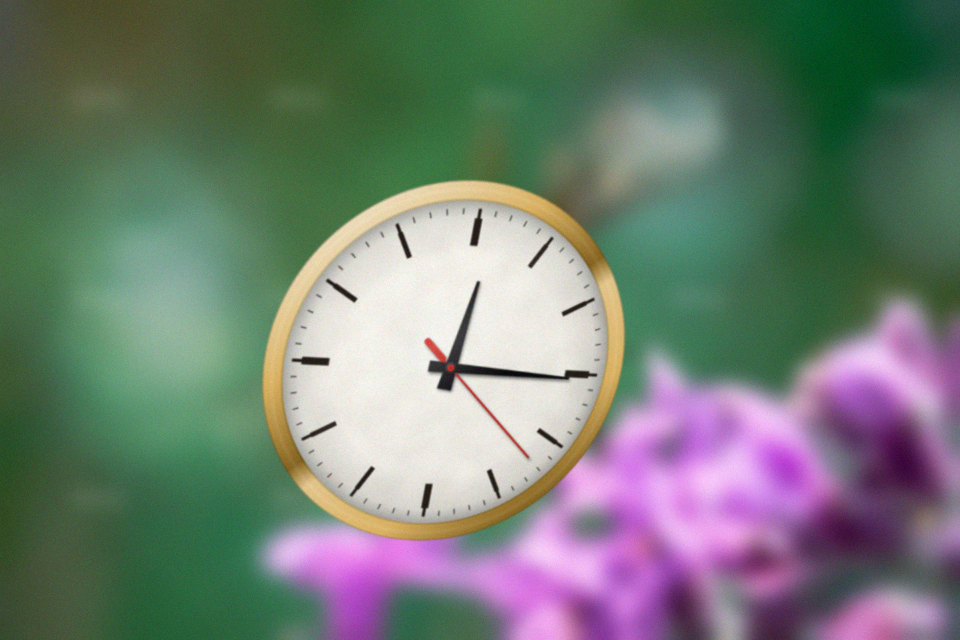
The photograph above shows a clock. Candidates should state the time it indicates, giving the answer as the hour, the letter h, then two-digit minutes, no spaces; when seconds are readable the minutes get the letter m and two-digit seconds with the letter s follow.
12h15m22s
